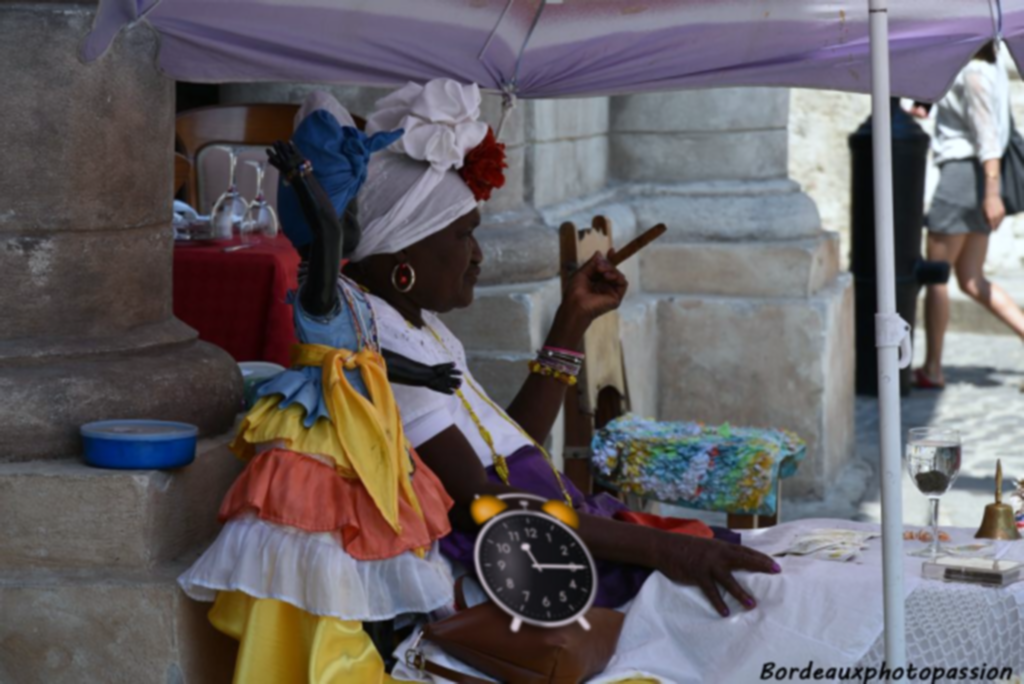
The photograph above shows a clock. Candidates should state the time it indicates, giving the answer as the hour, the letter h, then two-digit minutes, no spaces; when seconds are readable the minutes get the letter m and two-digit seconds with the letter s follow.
11h15
